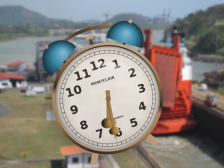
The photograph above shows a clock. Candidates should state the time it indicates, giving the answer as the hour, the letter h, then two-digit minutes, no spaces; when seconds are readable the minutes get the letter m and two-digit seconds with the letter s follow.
6h31
